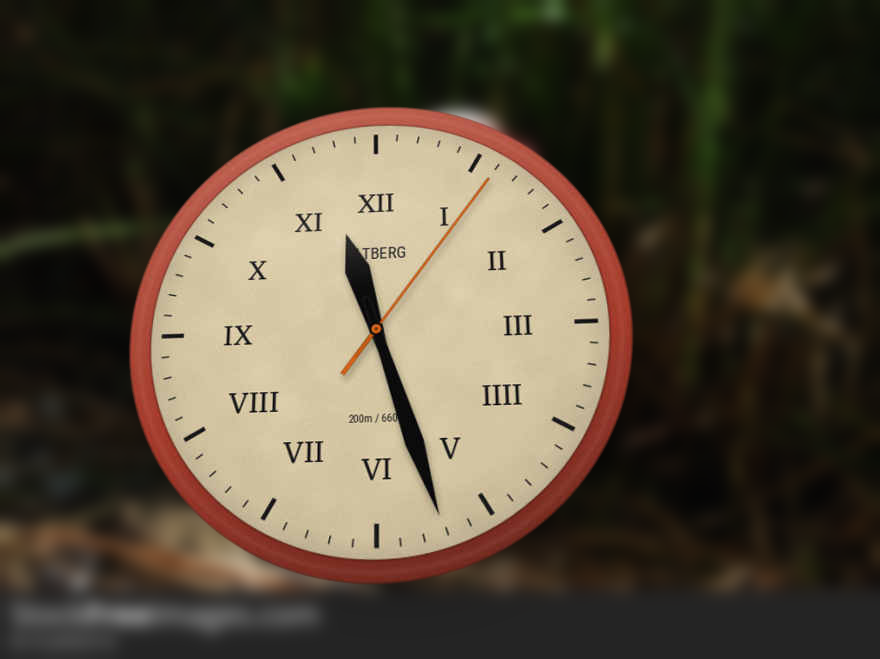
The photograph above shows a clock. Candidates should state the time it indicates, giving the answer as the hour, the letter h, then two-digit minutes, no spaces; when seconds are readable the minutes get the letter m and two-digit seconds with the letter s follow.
11h27m06s
